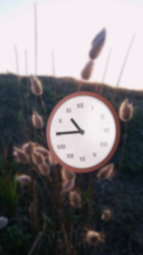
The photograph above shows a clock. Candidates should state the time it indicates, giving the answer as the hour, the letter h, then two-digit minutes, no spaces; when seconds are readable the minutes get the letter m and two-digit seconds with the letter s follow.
10h45
